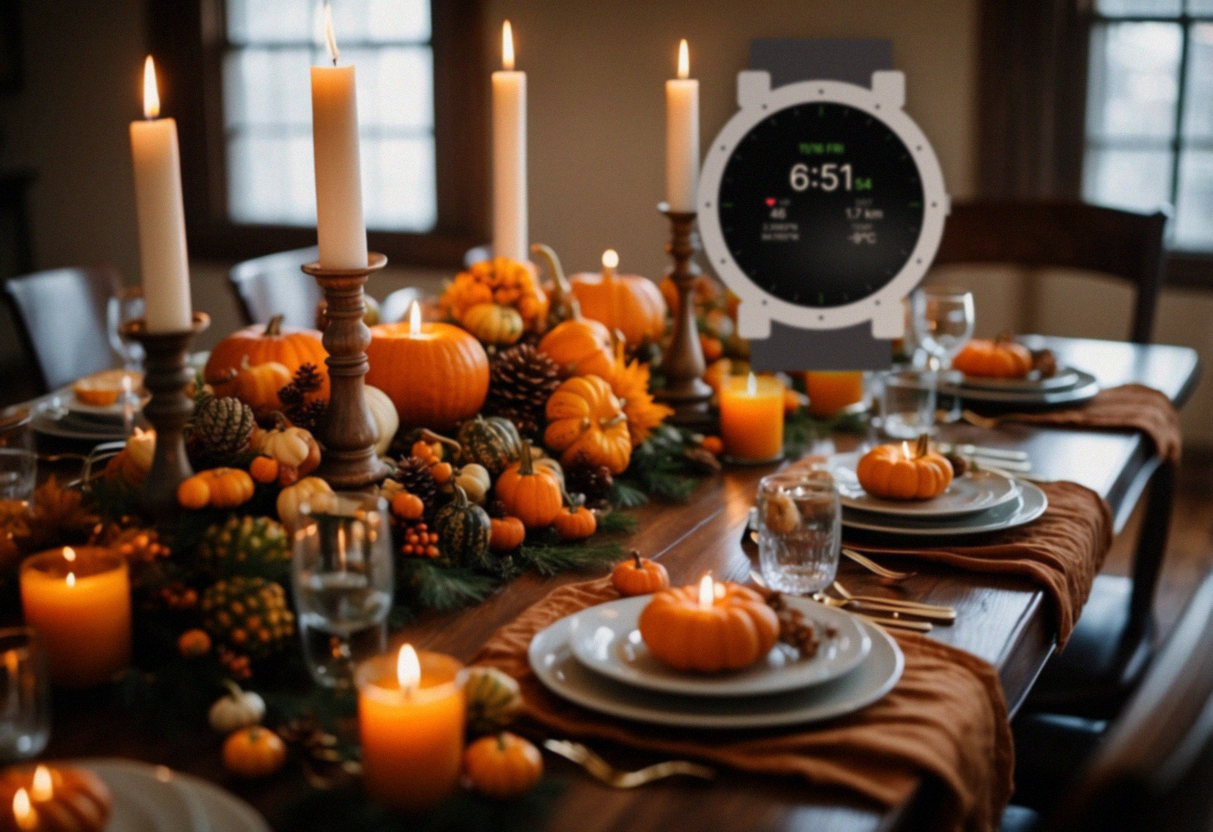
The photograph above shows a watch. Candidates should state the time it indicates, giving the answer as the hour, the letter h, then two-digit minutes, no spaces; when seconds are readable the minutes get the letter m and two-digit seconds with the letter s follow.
6h51
